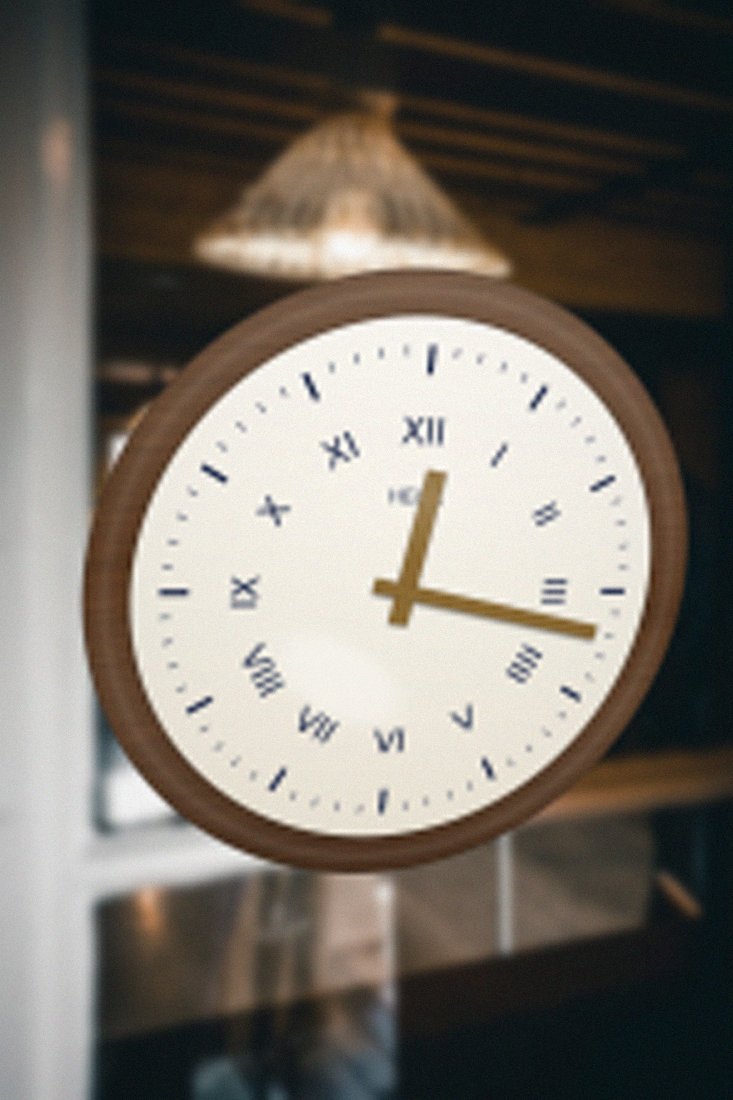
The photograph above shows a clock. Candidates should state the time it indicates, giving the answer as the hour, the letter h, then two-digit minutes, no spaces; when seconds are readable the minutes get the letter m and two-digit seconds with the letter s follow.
12h17
